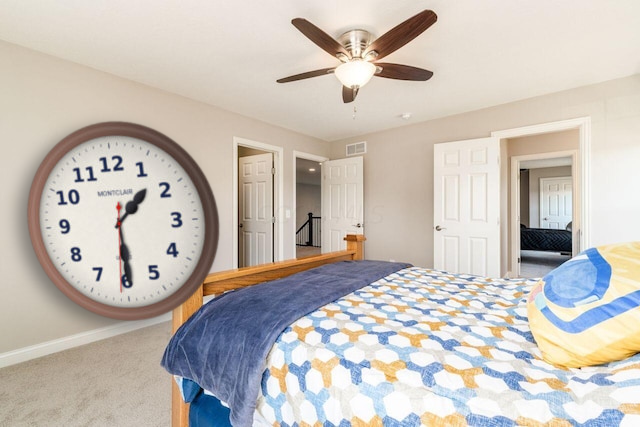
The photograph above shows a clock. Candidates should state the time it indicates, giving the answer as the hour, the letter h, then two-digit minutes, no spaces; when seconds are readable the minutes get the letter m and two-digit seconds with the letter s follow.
1h29m31s
